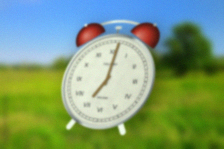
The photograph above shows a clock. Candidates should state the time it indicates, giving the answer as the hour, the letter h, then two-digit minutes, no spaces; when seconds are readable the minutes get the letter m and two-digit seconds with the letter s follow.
7h01
